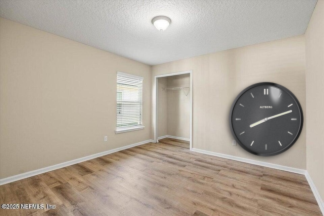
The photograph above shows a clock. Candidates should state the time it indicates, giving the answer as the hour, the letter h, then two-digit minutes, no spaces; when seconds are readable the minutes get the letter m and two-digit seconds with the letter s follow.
8h12
